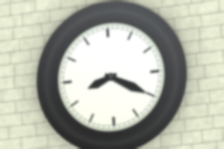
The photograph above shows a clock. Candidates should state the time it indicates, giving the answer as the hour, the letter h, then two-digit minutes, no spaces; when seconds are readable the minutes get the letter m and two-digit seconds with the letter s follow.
8h20
